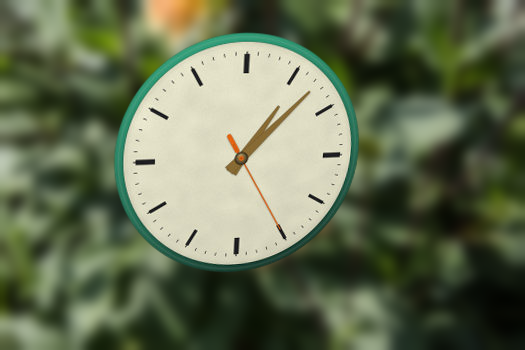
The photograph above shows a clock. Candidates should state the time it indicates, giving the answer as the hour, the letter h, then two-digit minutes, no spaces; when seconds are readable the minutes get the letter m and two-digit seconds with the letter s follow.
1h07m25s
